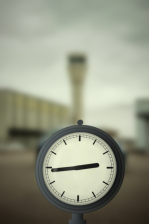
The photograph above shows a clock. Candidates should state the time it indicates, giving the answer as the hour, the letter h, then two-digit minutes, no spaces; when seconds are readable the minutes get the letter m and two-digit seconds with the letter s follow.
2h44
